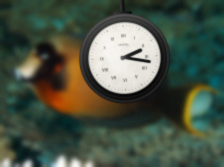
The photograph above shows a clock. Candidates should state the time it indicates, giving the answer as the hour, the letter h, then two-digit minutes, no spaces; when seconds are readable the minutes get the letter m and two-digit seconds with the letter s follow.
2h17
